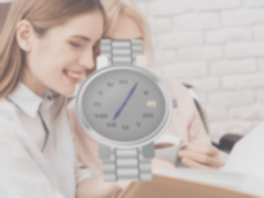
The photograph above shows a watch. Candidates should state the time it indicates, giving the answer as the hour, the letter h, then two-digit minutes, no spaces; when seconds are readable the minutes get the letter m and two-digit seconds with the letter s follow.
7h05
